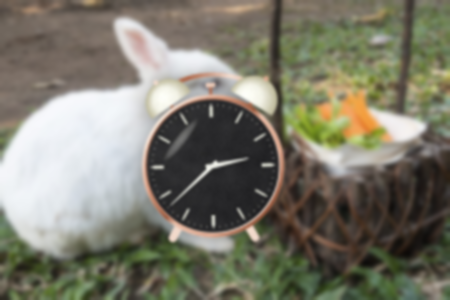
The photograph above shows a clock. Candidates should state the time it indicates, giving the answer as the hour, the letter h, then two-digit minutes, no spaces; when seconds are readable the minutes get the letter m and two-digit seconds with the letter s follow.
2h38
